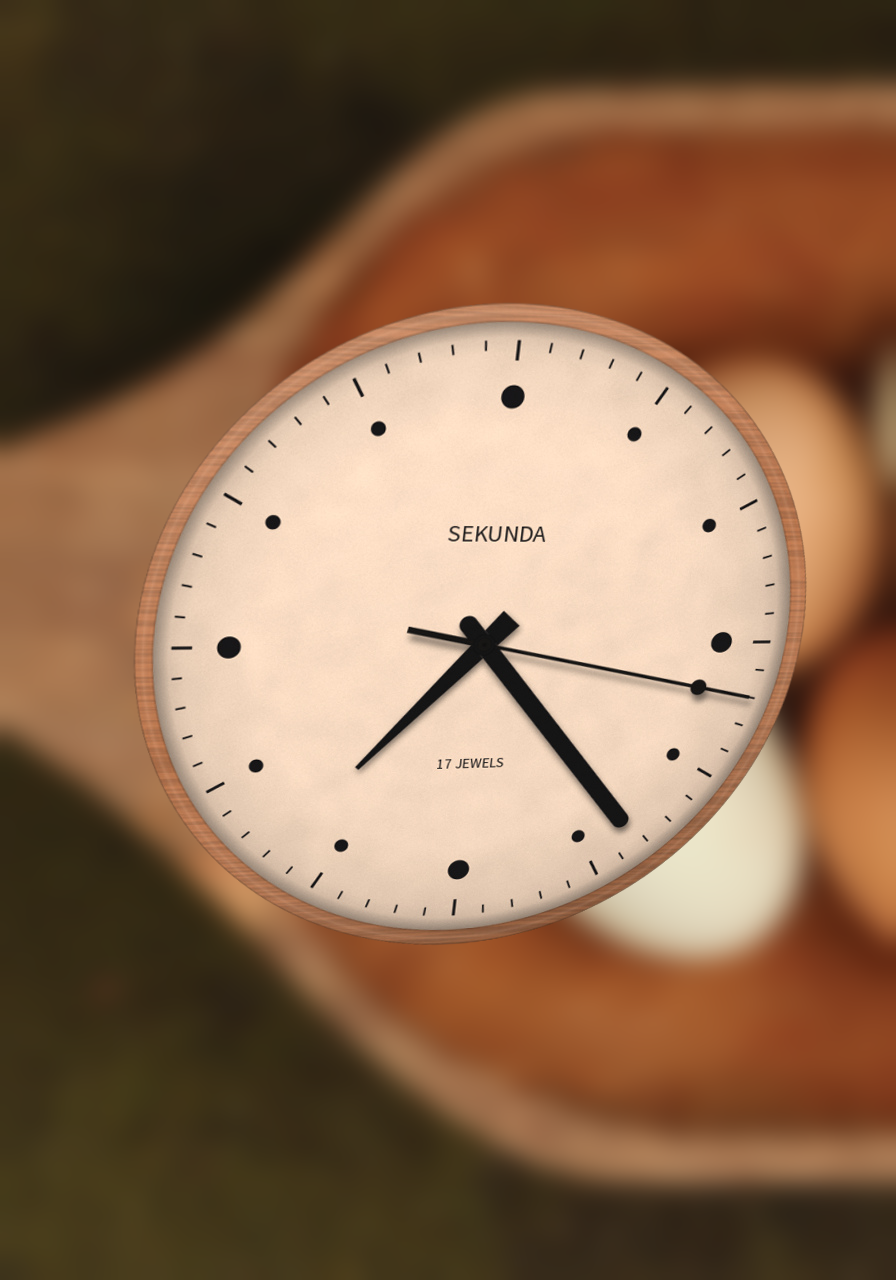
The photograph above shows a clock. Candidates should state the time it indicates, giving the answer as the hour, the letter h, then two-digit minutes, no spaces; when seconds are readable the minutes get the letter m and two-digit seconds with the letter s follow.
7h23m17s
